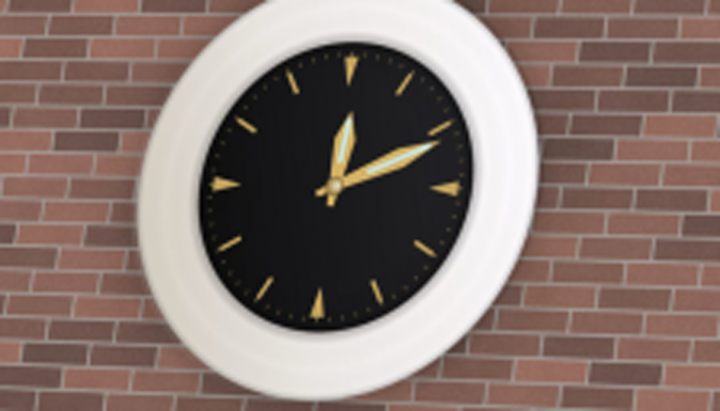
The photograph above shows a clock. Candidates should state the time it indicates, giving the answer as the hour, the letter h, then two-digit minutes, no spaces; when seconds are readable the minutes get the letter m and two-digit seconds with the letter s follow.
12h11
